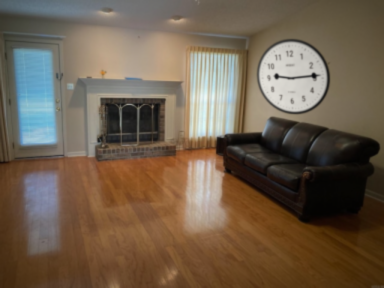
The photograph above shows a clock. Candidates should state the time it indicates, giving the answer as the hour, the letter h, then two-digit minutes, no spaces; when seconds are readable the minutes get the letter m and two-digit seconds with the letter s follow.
9h14
